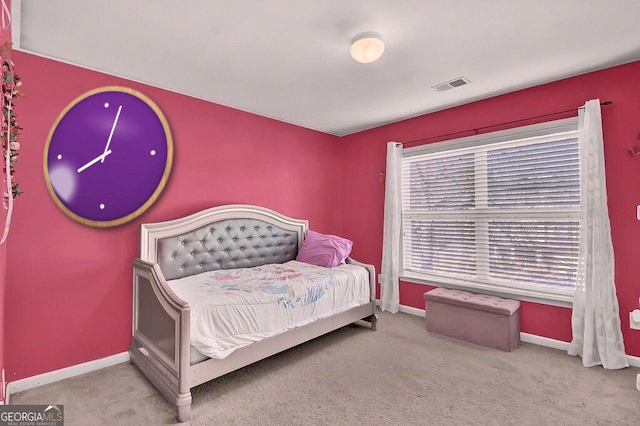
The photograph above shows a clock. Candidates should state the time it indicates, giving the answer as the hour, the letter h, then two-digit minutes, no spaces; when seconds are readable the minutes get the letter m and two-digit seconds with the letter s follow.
8h03
